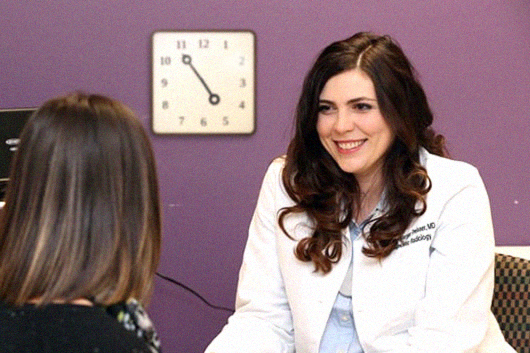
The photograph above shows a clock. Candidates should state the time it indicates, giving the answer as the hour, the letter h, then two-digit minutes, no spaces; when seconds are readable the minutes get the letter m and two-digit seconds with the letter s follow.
4h54
